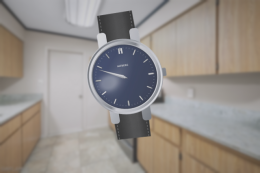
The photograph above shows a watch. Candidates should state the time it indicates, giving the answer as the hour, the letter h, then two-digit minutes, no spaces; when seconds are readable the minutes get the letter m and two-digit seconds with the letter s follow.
9h49
